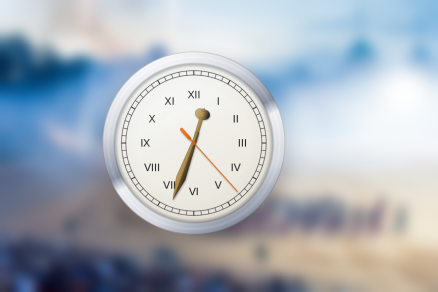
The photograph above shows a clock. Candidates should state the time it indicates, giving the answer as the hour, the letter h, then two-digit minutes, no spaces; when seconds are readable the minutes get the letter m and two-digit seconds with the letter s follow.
12h33m23s
